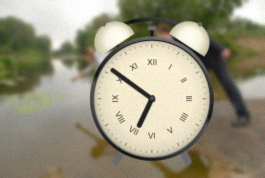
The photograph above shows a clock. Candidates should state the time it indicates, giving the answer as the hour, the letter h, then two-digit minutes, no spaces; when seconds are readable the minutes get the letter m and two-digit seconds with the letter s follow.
6h51
